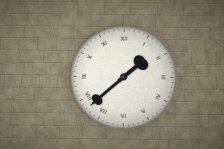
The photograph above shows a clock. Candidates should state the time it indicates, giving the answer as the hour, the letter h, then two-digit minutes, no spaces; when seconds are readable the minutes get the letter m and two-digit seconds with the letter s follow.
1h38
